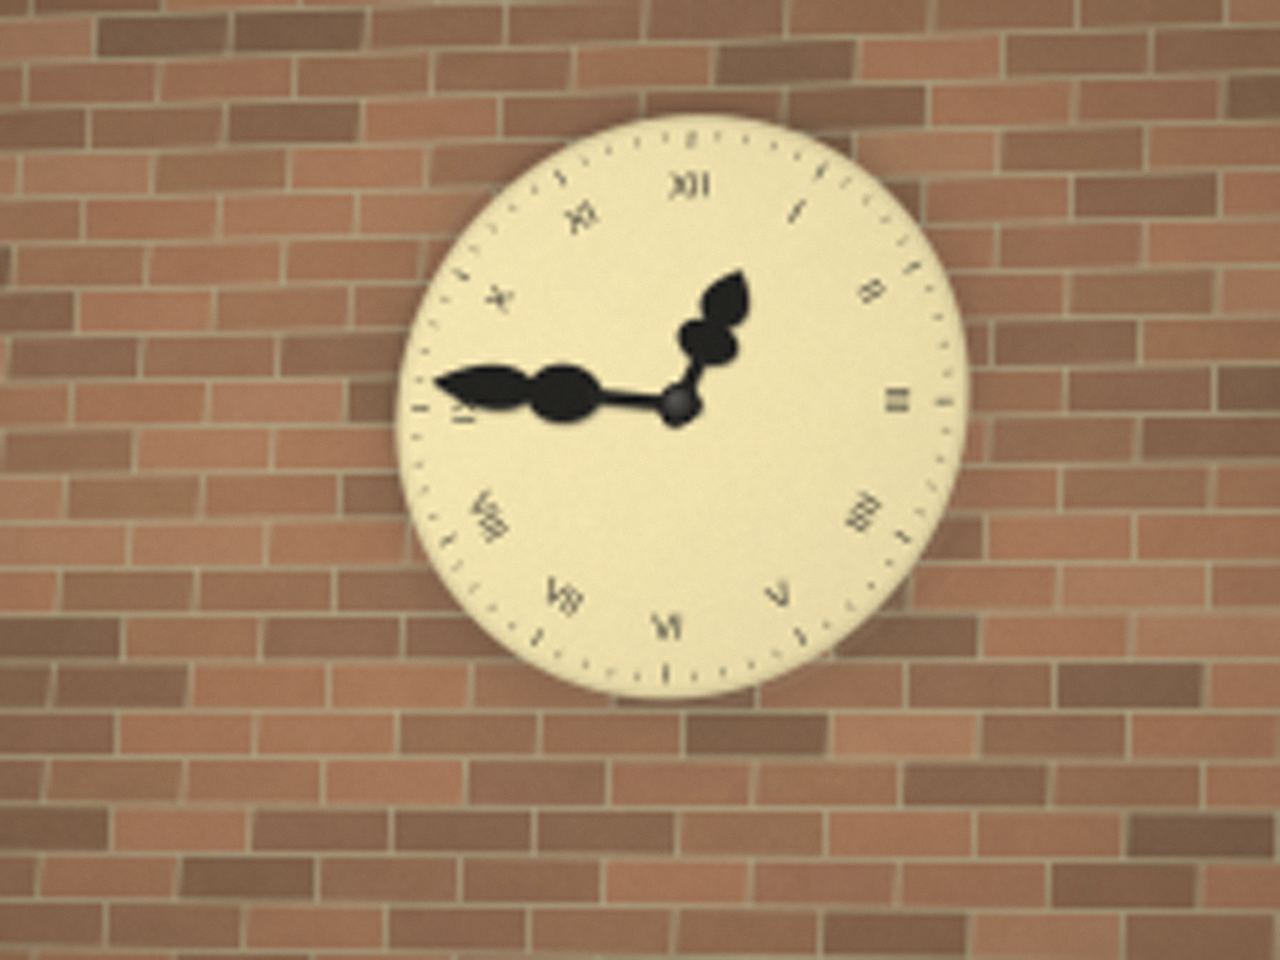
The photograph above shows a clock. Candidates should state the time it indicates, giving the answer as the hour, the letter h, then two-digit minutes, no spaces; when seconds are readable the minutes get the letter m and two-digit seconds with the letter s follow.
12h46
